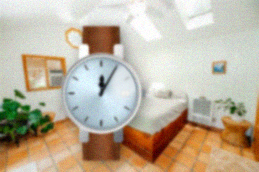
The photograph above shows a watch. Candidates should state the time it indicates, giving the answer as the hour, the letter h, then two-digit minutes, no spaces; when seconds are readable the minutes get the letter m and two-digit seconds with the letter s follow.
12h05
